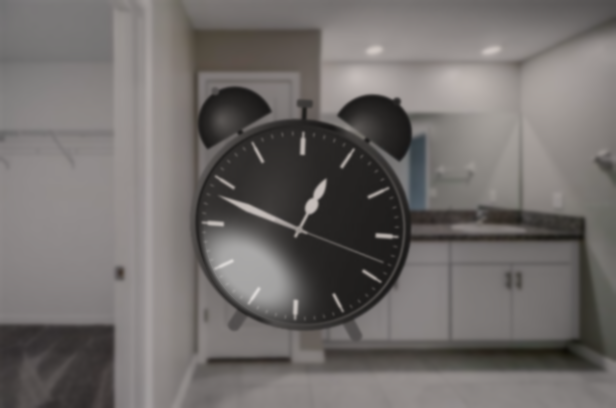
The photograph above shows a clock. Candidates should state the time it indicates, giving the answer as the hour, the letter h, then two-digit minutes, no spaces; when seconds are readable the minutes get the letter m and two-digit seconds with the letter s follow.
12h48m18s
